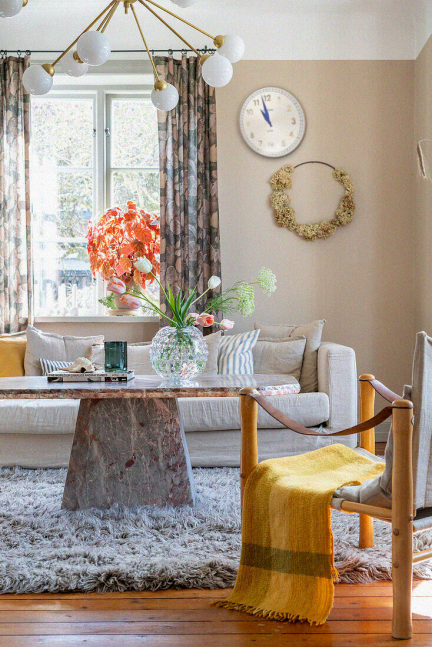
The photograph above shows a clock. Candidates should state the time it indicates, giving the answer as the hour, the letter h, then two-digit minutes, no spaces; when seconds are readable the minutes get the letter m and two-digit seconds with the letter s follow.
10h58
